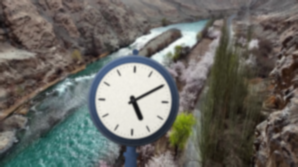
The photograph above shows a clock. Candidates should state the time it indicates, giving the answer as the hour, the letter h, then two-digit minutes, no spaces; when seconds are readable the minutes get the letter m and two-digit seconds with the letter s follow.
5h10
